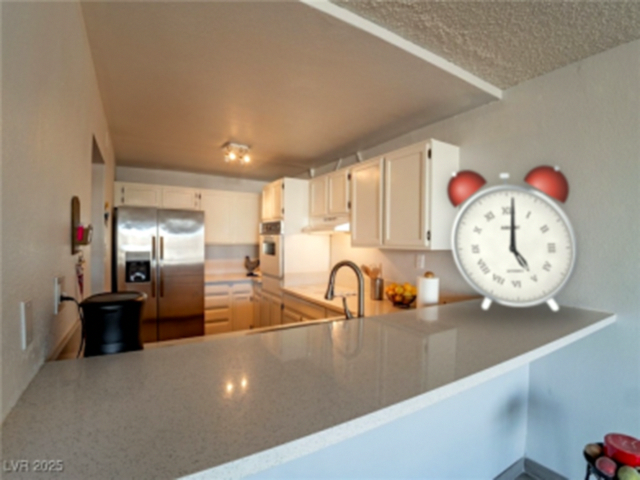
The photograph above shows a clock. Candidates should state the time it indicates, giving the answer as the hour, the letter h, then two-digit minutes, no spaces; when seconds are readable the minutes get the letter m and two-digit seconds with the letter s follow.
5h01
